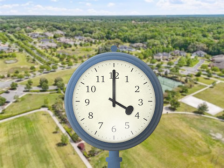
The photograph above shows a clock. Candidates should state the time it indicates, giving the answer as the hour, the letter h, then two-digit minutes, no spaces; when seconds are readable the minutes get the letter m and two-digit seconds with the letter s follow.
4h00
